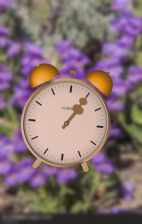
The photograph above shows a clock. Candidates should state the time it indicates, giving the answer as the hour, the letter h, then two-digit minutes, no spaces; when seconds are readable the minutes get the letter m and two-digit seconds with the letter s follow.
1h05
